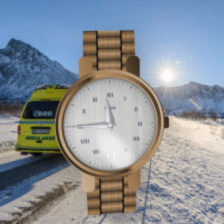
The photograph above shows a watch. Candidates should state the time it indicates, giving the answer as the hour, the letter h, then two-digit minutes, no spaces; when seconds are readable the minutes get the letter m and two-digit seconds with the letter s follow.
11h45
